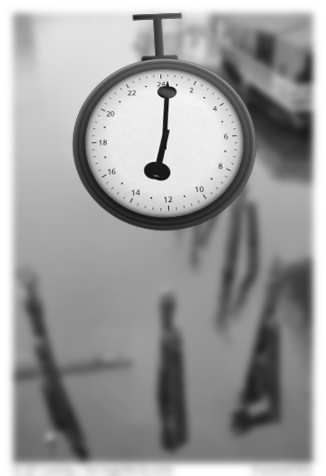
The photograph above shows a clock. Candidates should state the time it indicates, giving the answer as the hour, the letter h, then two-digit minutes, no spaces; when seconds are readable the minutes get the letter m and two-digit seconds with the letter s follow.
13h01
